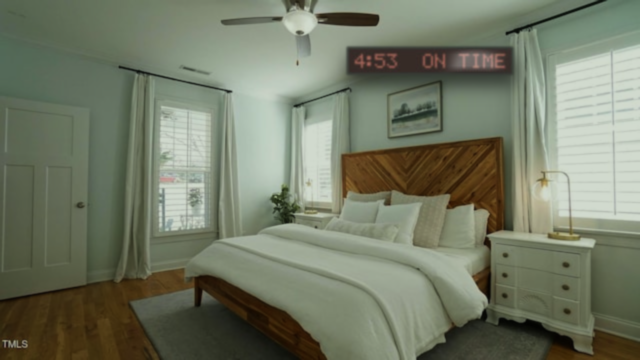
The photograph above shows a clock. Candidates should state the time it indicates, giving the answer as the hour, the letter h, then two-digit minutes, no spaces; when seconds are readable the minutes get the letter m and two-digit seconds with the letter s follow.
4h53
